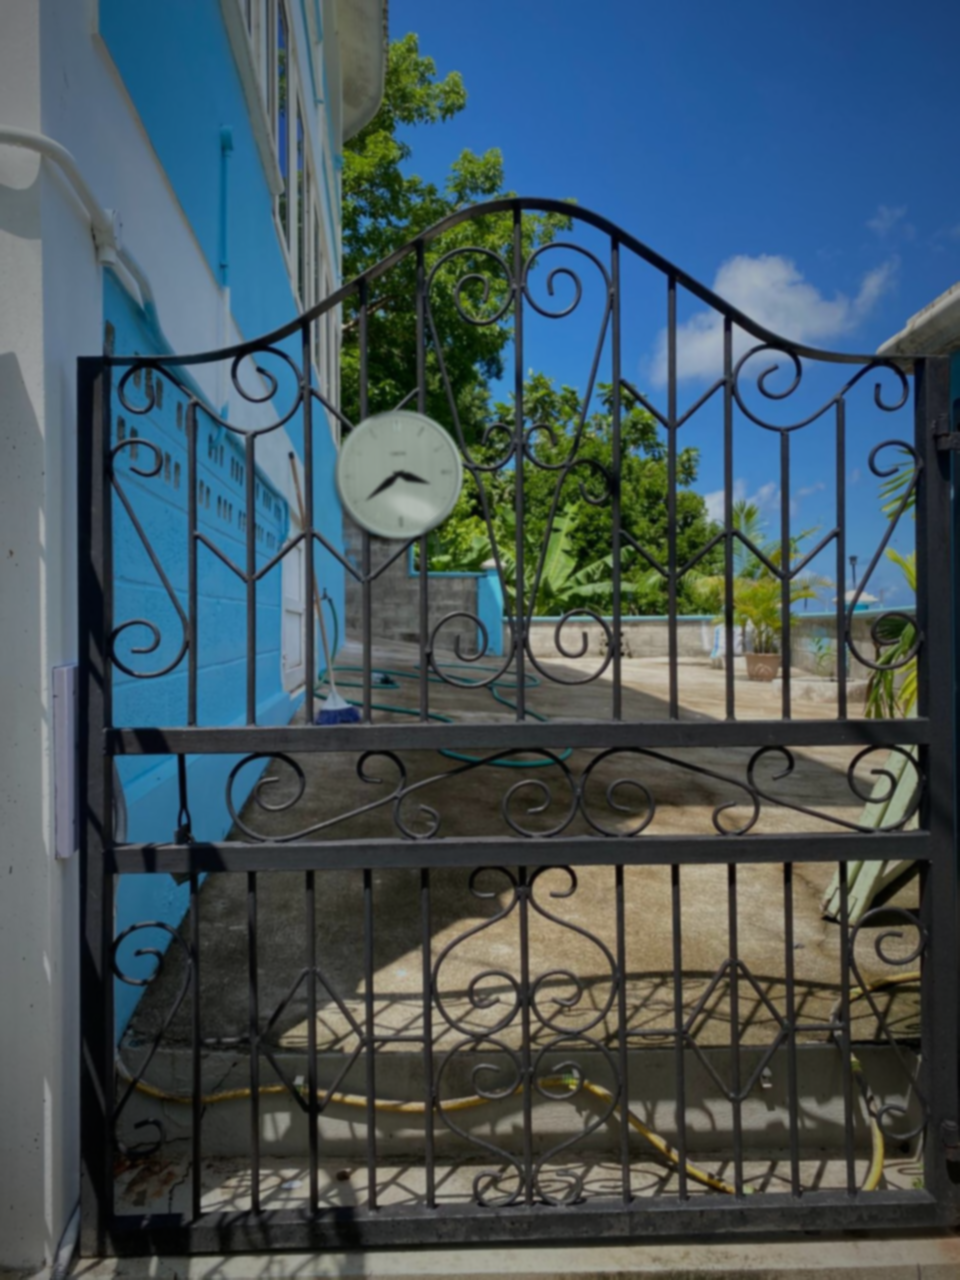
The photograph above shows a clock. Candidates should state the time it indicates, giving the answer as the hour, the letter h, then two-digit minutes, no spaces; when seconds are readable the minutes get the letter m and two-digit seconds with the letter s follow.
3h39
